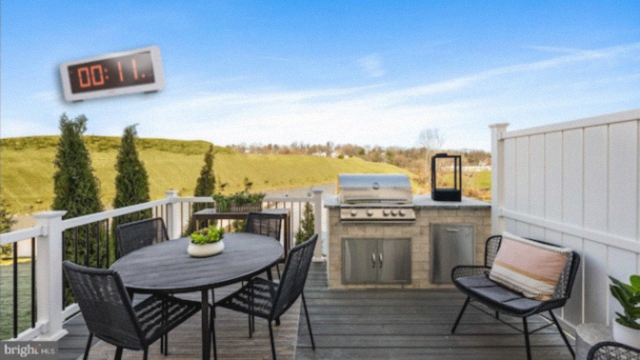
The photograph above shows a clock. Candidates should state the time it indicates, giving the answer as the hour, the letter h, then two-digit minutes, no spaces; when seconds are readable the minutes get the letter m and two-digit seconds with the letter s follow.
0h11
